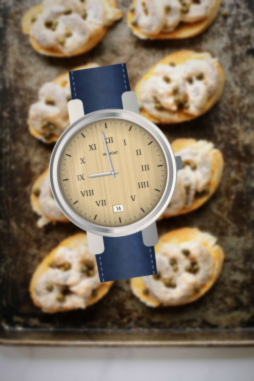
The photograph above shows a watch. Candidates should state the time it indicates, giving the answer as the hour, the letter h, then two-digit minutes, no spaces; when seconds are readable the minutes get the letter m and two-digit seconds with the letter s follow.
8h59
